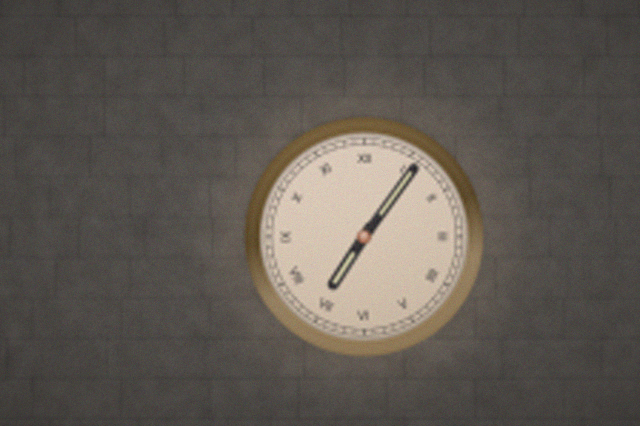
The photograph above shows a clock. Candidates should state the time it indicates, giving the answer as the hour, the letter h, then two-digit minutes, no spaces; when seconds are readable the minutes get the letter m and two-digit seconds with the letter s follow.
7h06
